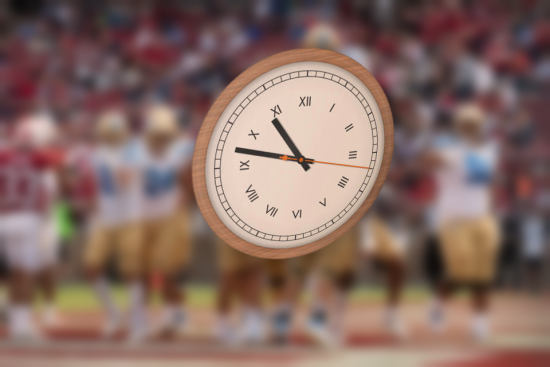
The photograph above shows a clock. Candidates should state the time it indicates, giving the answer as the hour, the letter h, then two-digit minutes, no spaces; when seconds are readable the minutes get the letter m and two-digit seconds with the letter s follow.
10h47m17s
